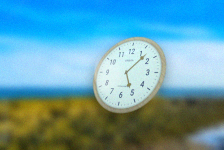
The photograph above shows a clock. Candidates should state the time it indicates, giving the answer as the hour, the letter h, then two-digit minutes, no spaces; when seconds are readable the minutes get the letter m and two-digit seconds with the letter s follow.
5h07
